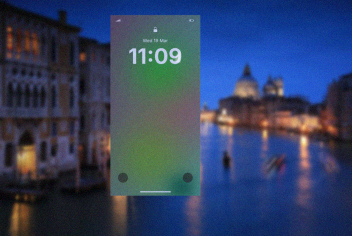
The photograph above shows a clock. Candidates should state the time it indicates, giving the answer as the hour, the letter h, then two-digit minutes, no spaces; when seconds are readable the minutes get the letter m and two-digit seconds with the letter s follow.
11h09
